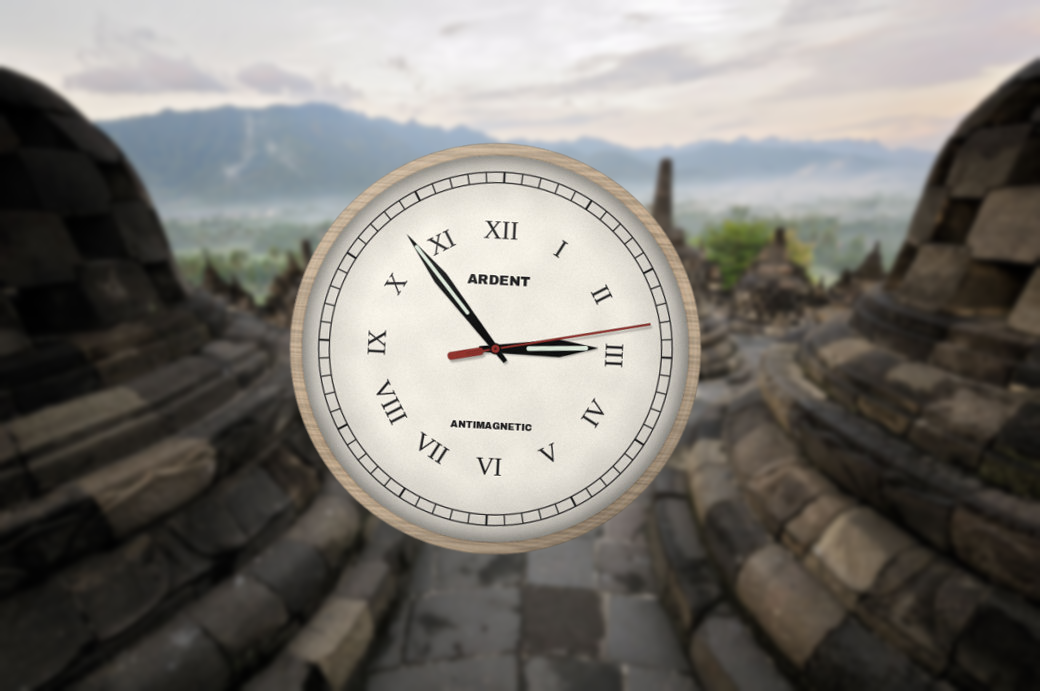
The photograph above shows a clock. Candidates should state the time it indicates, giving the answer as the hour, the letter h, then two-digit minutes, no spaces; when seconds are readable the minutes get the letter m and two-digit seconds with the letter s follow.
2h53m13s
